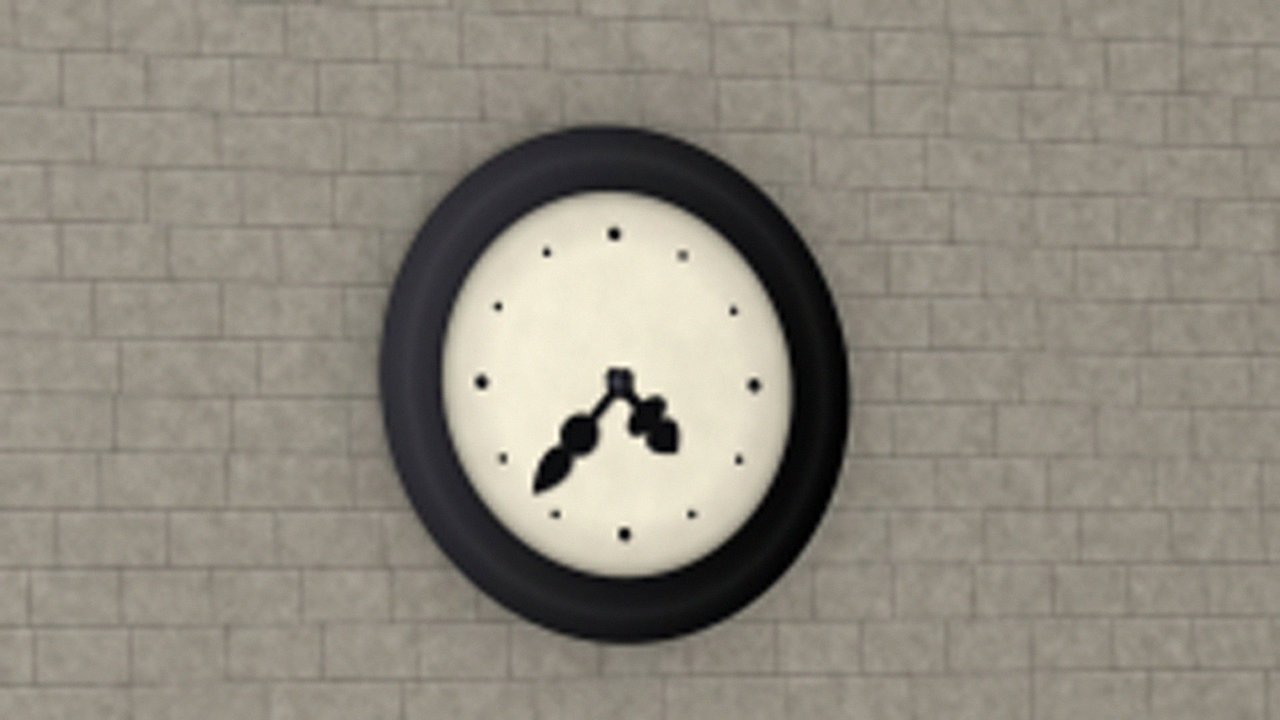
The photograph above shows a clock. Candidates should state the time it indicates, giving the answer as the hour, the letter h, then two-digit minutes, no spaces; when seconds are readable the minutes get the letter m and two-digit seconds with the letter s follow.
4h37
